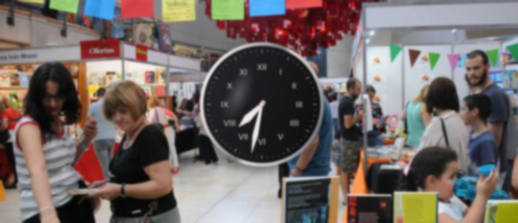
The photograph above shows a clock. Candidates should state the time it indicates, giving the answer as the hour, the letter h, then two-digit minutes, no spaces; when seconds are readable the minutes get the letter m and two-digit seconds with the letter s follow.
7h32
